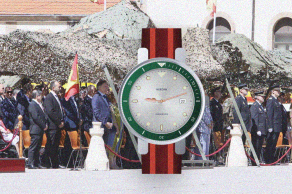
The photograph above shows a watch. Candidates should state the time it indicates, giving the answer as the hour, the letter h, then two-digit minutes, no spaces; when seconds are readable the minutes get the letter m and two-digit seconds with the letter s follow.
9h12
